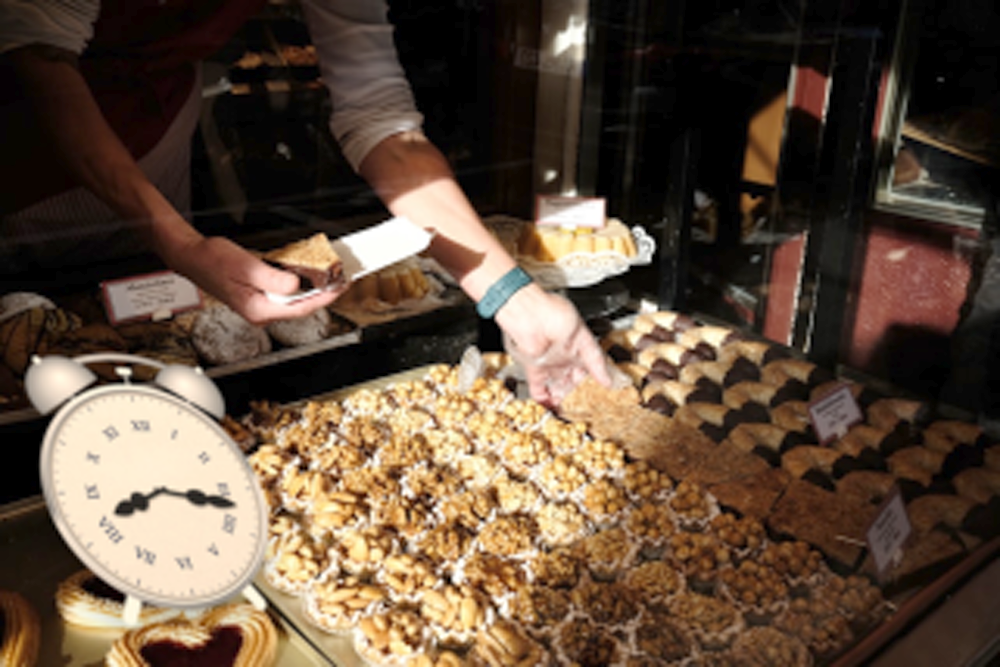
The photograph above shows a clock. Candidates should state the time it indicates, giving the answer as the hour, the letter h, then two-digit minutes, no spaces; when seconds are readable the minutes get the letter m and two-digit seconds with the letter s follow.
8h17
